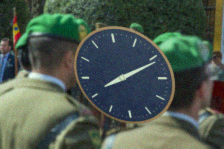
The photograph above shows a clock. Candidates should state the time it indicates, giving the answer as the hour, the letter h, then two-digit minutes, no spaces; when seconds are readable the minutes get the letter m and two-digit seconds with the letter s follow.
8h11
